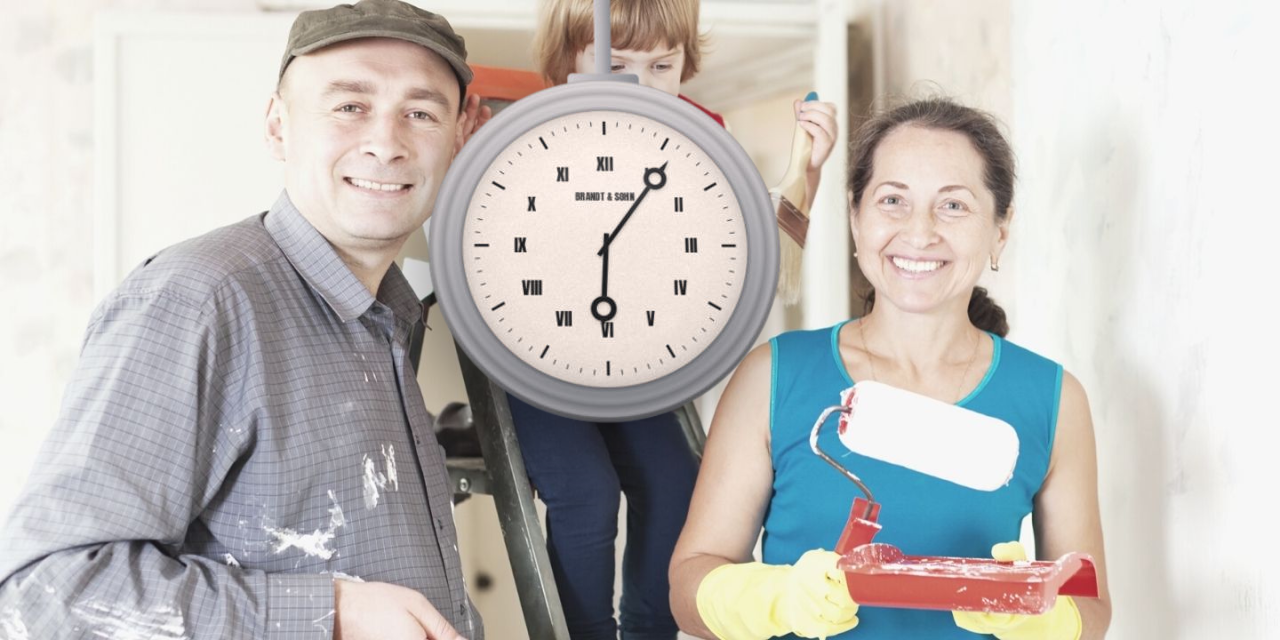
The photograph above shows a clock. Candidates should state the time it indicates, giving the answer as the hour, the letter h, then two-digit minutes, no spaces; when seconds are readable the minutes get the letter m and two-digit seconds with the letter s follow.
6h06
